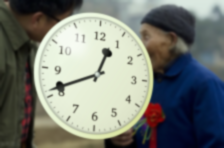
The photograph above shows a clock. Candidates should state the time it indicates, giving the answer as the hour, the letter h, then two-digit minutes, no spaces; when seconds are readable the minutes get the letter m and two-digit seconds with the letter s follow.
12h41
